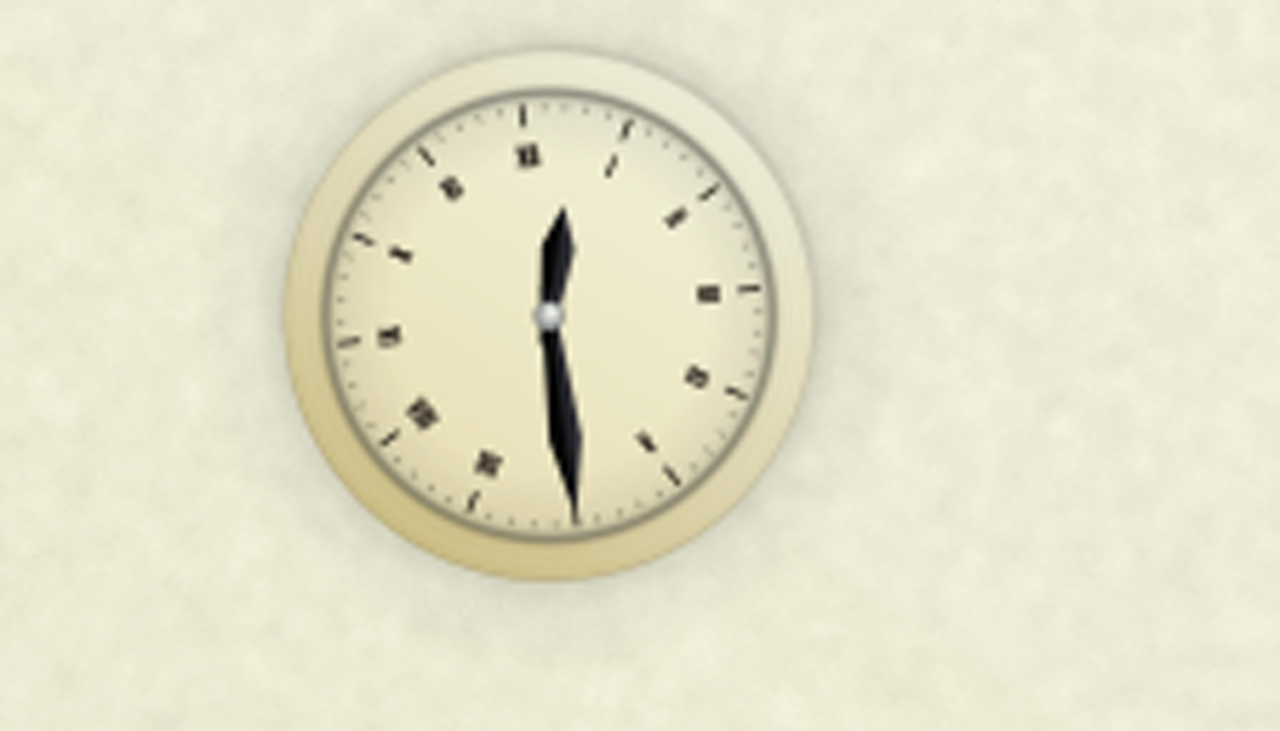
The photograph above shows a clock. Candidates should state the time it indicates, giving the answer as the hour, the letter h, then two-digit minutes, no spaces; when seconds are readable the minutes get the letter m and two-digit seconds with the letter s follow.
12h30
